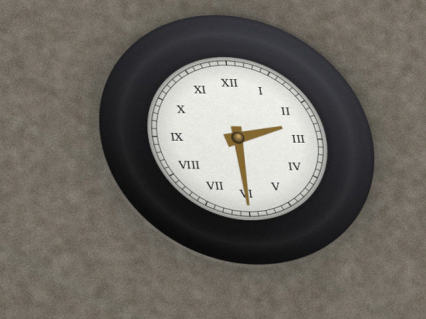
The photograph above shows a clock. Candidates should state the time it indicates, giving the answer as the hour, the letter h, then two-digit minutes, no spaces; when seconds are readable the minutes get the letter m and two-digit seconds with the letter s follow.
2h30
